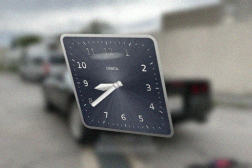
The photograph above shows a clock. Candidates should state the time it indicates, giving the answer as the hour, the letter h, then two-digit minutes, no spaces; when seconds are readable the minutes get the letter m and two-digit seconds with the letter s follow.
8h39
